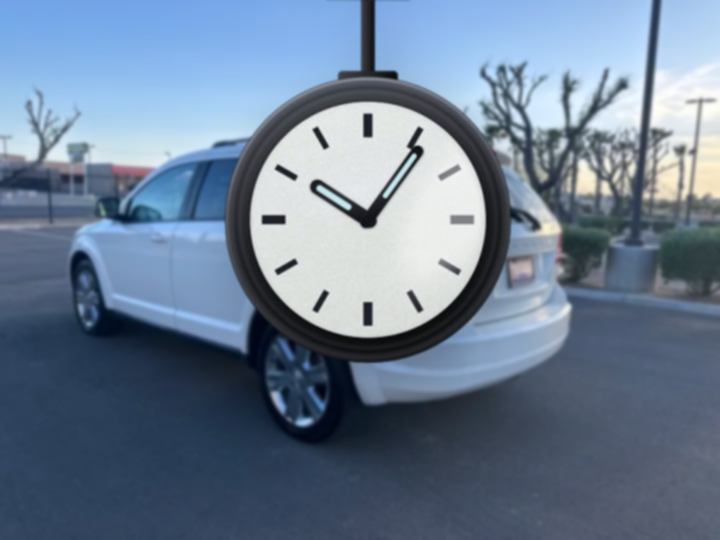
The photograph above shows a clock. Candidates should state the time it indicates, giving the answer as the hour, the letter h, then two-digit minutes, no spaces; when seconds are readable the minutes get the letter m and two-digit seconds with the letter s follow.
10h06
